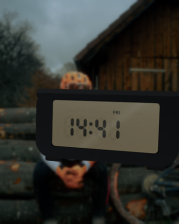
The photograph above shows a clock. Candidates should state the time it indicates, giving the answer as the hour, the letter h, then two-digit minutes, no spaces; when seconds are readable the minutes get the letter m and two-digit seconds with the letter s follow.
14h41
